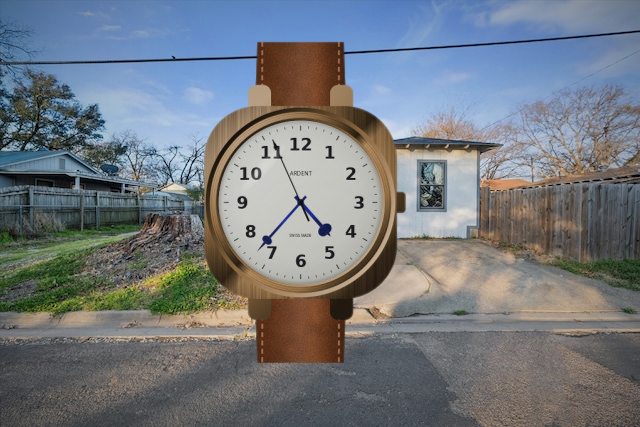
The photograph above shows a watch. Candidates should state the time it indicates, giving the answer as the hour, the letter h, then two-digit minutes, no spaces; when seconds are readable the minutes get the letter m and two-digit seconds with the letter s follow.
4h36m56s
